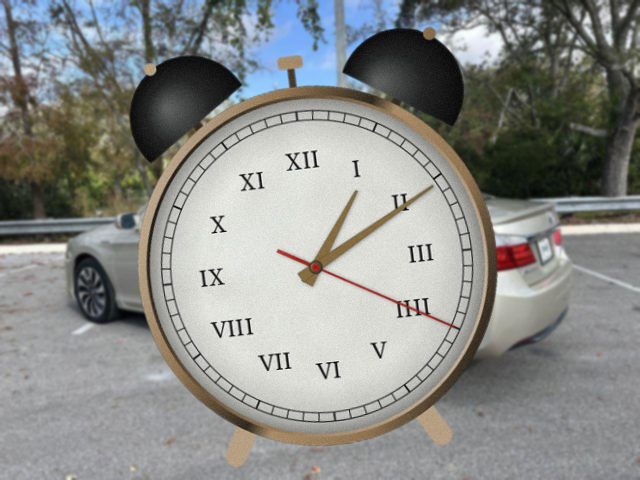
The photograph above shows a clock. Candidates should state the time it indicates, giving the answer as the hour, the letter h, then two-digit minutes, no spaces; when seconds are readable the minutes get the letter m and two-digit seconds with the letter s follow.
1h10m20s
